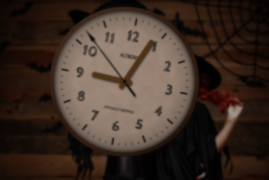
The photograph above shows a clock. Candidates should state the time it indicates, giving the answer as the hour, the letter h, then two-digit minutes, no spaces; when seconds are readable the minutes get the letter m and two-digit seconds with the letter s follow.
9h03m52s
